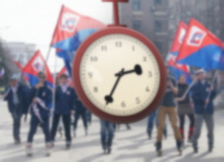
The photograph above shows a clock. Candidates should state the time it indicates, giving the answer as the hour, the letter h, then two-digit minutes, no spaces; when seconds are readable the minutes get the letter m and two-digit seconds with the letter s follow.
2h35
